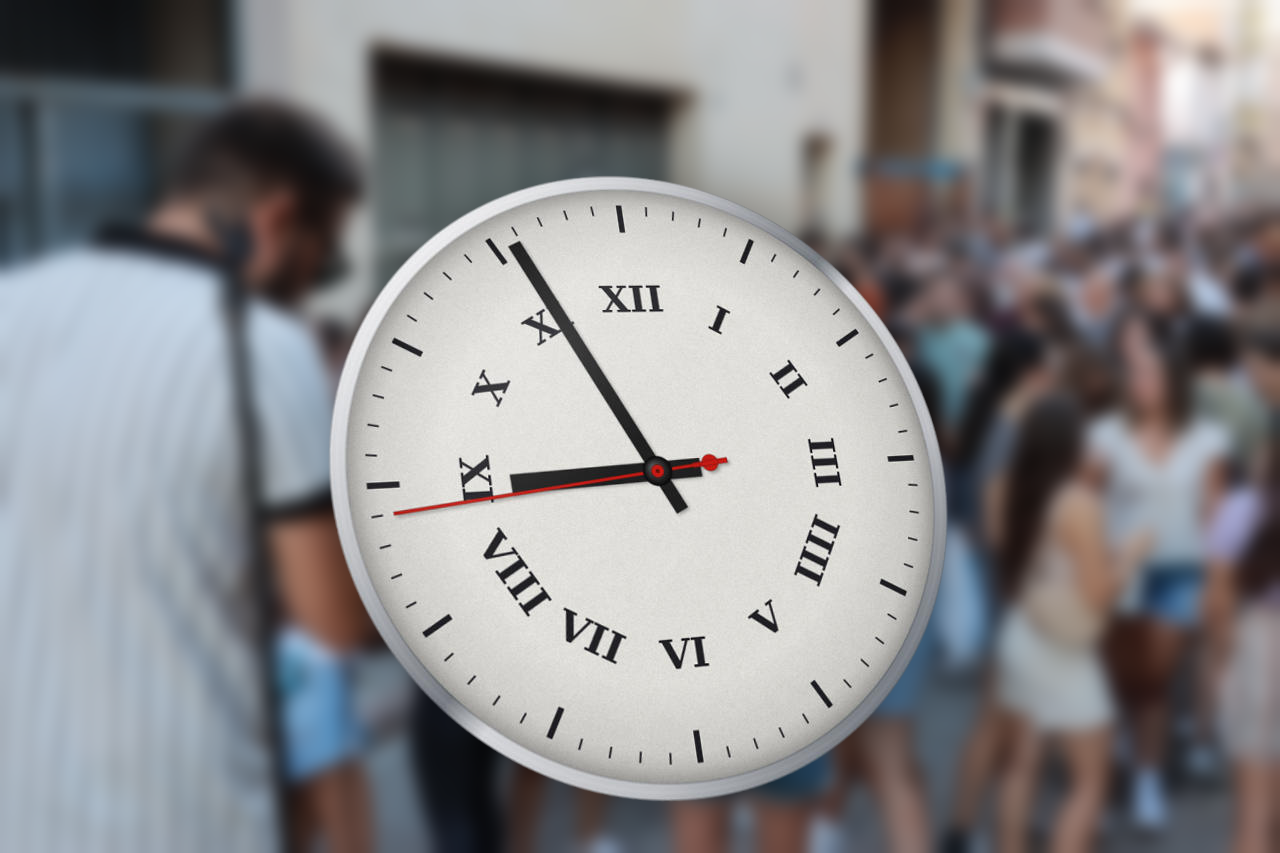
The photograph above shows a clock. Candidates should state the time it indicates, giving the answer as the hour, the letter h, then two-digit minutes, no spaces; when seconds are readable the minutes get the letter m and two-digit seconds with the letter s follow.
8h55m44s
